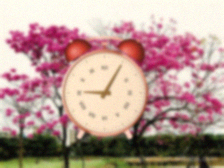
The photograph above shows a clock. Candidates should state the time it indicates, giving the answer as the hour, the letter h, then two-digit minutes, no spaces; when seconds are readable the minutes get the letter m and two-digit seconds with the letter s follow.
9h05
